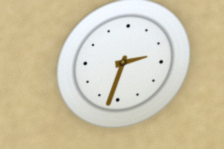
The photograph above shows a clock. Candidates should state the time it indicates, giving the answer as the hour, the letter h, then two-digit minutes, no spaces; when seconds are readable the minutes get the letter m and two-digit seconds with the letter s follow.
2h32
